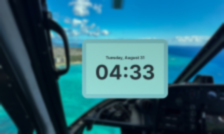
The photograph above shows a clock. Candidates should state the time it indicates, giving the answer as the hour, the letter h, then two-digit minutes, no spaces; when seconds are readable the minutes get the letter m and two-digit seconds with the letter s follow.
4h33
